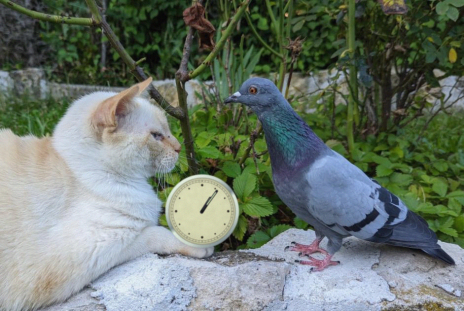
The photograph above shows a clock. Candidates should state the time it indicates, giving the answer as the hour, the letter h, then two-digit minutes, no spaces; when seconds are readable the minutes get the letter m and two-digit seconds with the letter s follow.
1h06
